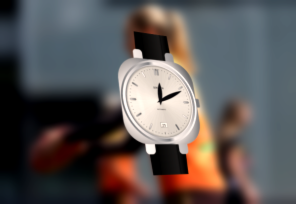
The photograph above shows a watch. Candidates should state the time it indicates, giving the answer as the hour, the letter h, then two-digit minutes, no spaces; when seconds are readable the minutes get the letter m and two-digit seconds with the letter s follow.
12h11
